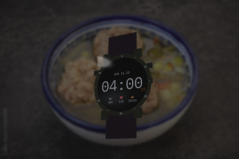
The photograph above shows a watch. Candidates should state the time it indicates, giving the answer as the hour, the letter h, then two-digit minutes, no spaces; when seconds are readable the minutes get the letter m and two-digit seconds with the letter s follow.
4h00
